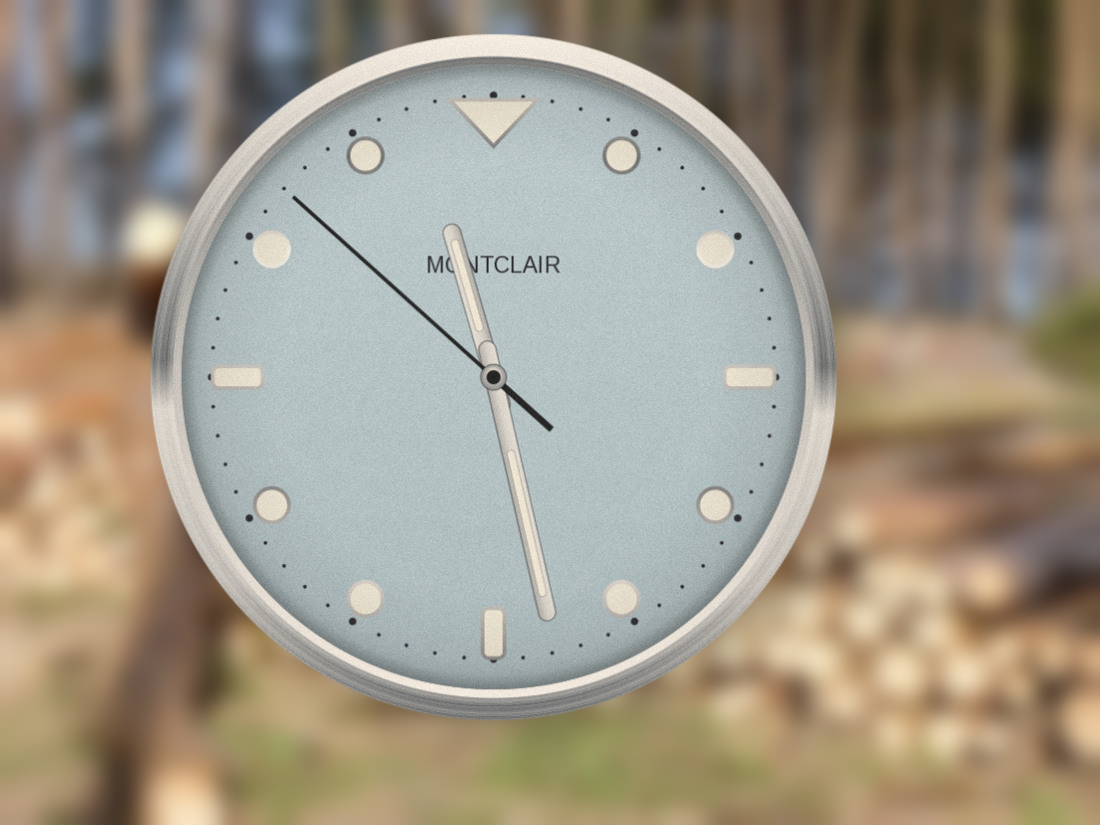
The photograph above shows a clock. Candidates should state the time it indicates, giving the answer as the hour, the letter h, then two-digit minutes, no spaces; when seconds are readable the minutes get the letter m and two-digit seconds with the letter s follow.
11h27m52s
